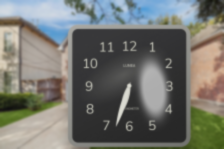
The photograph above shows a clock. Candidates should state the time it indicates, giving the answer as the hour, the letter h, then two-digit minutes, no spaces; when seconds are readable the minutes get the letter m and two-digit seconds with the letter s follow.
6h33
